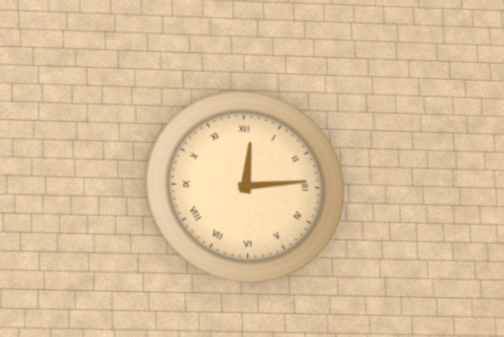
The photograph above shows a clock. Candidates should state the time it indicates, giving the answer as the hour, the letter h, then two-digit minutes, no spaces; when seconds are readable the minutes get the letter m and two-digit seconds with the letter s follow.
12h14
